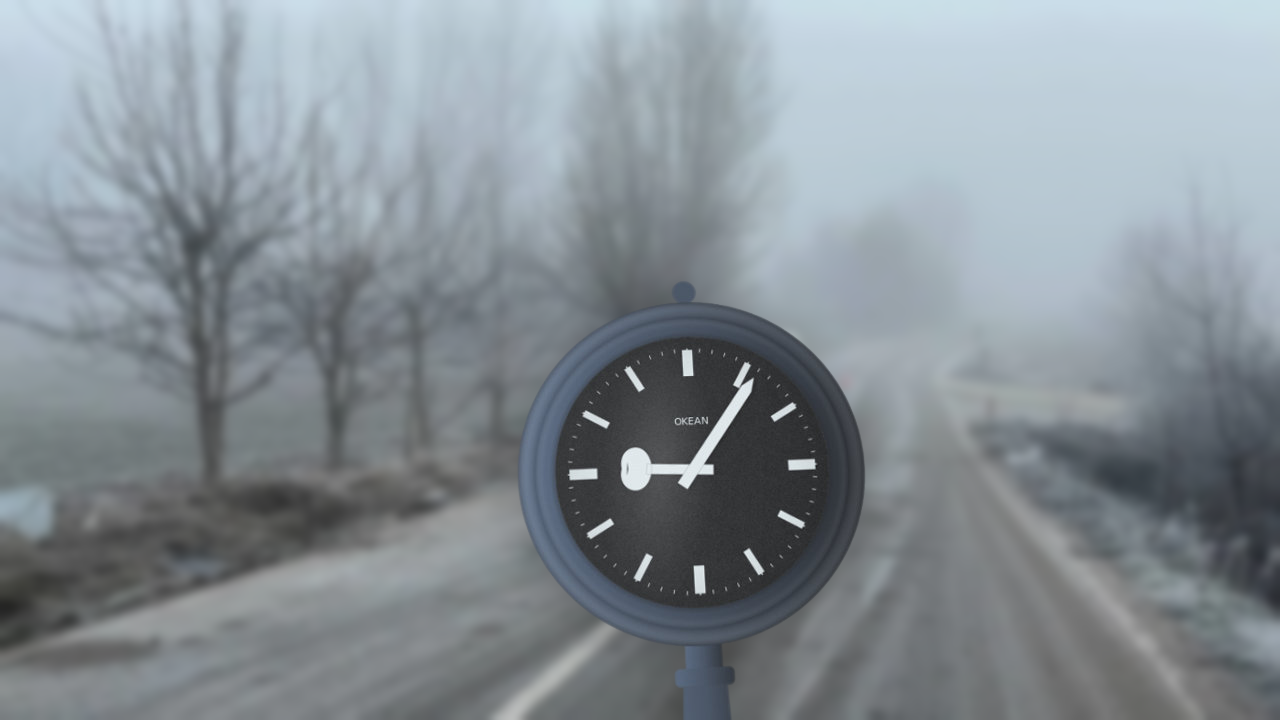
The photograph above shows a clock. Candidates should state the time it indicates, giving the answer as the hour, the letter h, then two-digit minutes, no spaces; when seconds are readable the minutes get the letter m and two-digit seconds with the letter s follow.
9h06
